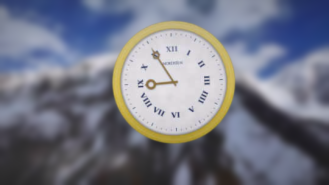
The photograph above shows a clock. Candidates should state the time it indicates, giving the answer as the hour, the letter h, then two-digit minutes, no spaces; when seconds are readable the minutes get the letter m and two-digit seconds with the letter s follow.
8h55
